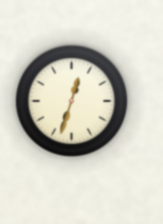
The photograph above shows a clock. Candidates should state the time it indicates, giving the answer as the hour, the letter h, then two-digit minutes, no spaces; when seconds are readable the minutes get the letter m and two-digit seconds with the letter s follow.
12h33
